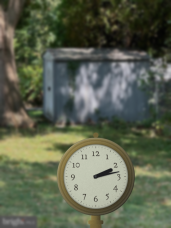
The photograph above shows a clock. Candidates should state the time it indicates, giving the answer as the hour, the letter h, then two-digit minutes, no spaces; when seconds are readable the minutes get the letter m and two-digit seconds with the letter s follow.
2h13
